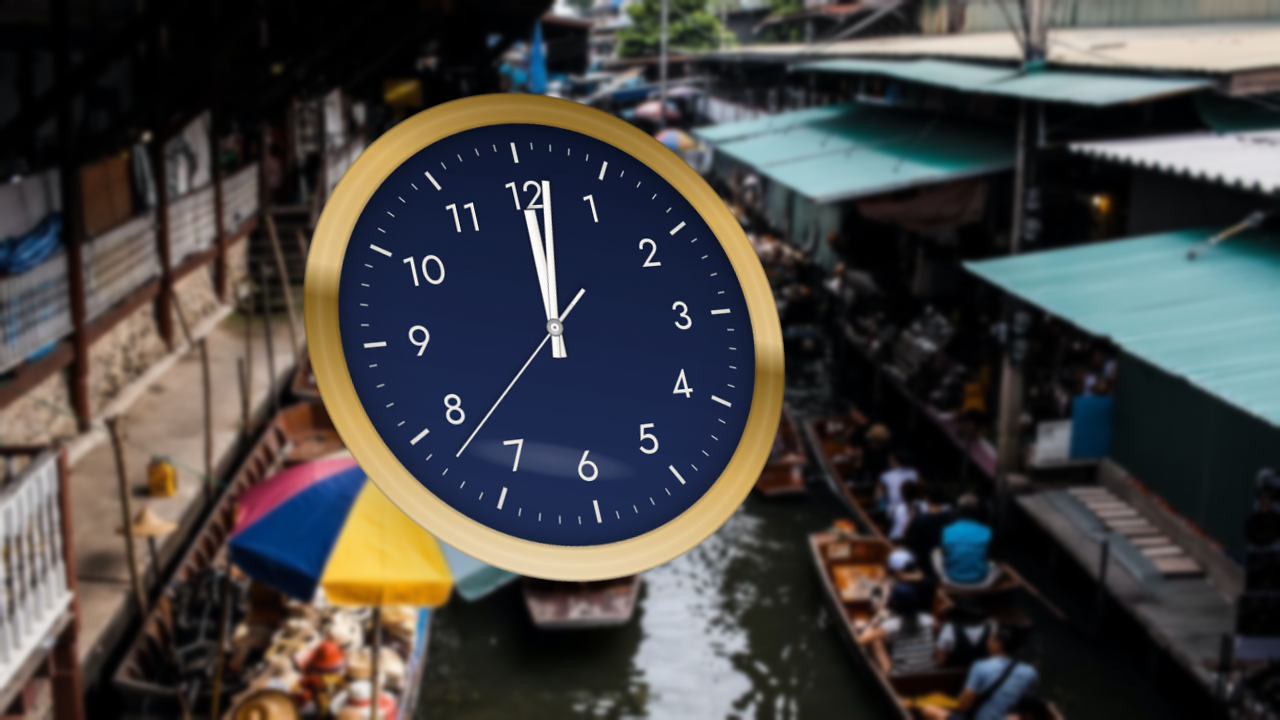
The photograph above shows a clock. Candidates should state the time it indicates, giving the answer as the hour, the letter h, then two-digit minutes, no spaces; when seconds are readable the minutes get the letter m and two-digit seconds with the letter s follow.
12h01m38s
